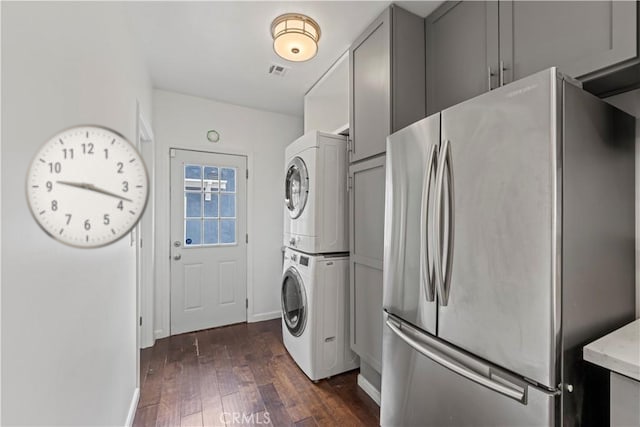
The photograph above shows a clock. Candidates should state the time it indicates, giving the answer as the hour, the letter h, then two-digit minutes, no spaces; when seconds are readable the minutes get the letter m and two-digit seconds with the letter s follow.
9h18
